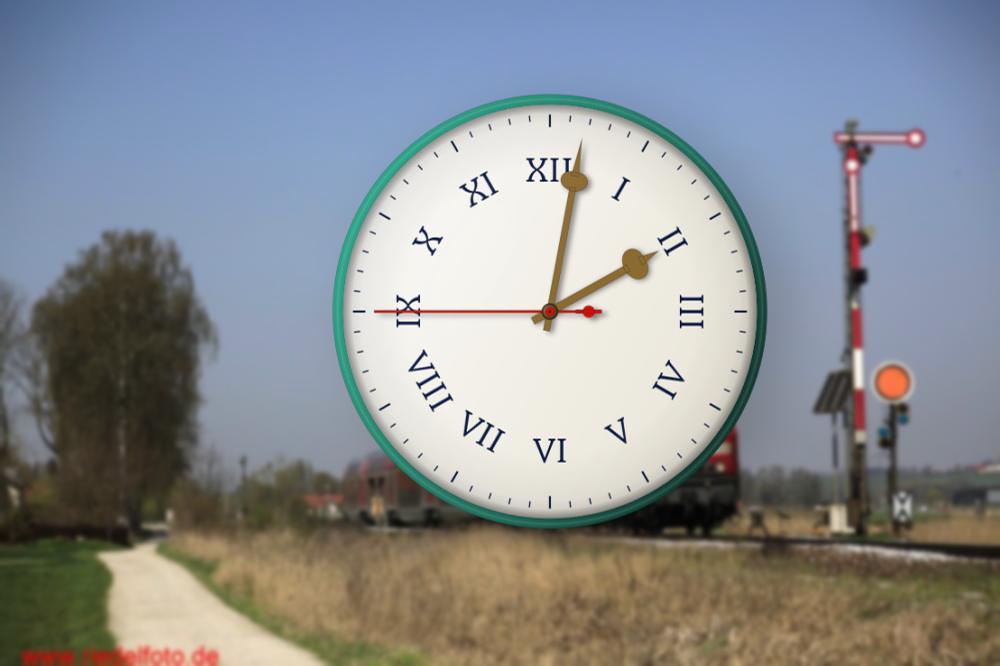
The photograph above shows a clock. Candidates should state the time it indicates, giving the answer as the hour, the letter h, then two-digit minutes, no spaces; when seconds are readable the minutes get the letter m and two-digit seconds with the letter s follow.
2h01m45s
